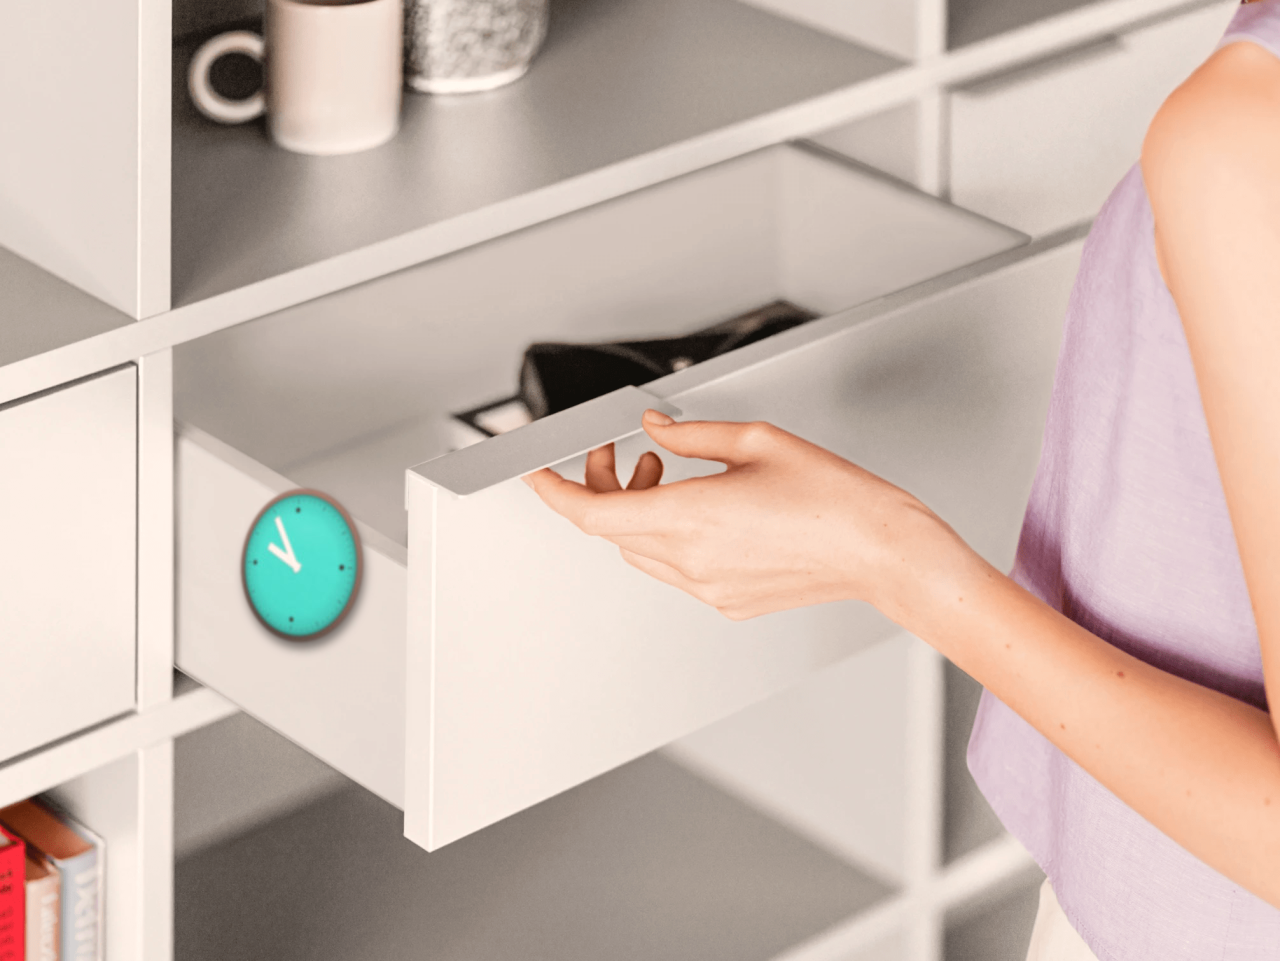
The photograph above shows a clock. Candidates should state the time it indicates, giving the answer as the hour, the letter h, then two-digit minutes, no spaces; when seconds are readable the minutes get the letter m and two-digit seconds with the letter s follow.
9h55
